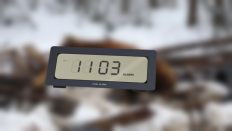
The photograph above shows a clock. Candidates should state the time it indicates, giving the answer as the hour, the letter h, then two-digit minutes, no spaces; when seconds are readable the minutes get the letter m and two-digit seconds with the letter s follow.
11h03
